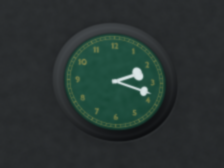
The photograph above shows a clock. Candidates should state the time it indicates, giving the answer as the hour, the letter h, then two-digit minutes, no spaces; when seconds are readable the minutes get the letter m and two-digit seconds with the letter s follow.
2h18
